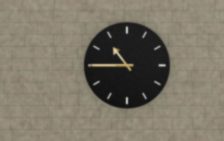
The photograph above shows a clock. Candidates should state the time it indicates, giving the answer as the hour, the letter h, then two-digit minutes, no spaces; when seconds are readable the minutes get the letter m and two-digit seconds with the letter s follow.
10h45
